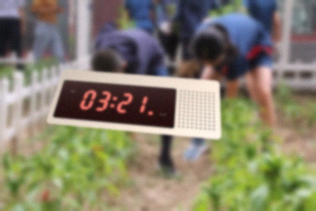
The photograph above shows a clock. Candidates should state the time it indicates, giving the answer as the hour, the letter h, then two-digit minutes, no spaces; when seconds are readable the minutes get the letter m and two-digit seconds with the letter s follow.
3h21
